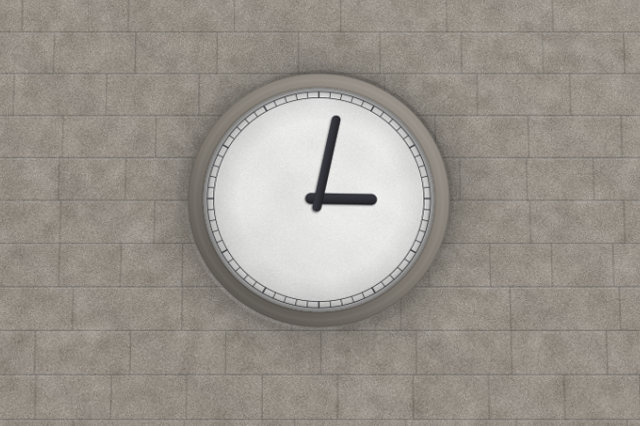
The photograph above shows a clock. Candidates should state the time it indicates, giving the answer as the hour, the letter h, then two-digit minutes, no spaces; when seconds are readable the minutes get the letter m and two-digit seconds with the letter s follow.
3h02
